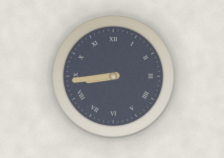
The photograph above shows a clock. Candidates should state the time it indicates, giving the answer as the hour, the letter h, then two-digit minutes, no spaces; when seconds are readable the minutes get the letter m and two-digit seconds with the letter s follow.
8h44
